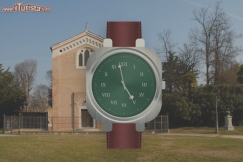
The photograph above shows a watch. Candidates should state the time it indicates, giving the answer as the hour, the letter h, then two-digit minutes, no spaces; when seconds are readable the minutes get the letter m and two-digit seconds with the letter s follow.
4h58
